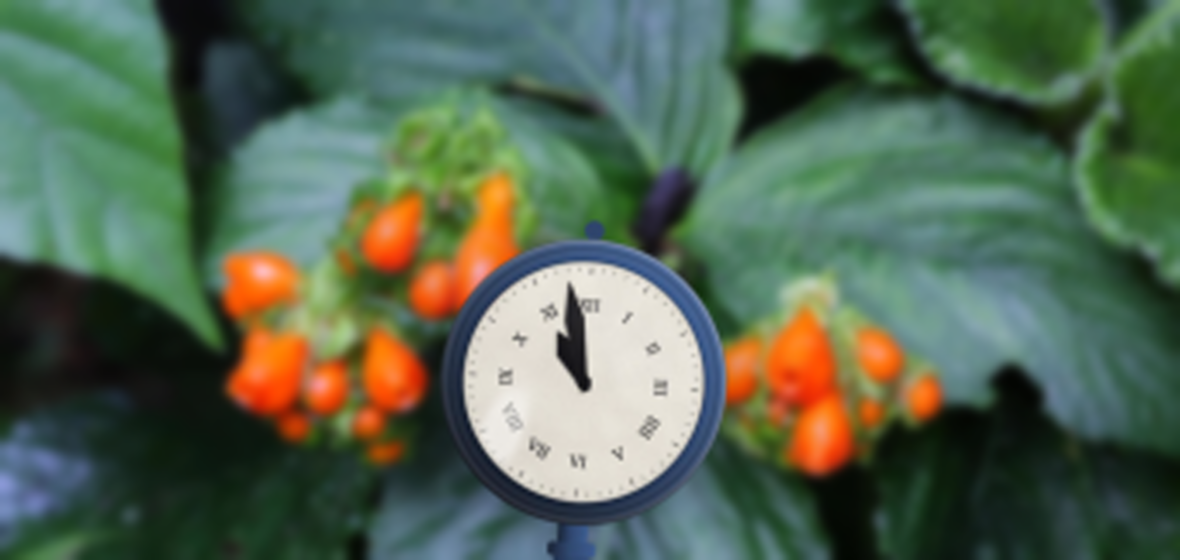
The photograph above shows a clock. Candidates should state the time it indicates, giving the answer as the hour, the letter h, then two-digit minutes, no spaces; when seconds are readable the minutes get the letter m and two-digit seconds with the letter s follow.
10h58
